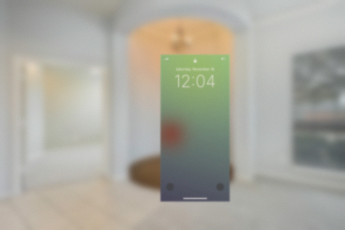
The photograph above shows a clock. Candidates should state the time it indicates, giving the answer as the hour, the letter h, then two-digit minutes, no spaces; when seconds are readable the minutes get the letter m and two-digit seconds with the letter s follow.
12h04
